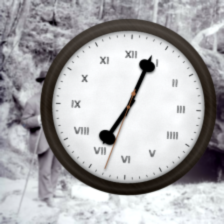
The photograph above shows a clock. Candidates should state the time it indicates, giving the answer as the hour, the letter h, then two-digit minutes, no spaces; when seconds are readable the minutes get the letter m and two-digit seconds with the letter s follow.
7h03m33s
